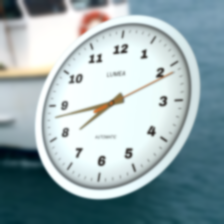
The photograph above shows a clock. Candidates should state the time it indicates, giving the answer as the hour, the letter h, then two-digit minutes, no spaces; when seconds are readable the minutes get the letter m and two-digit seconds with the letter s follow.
7h43m11s
